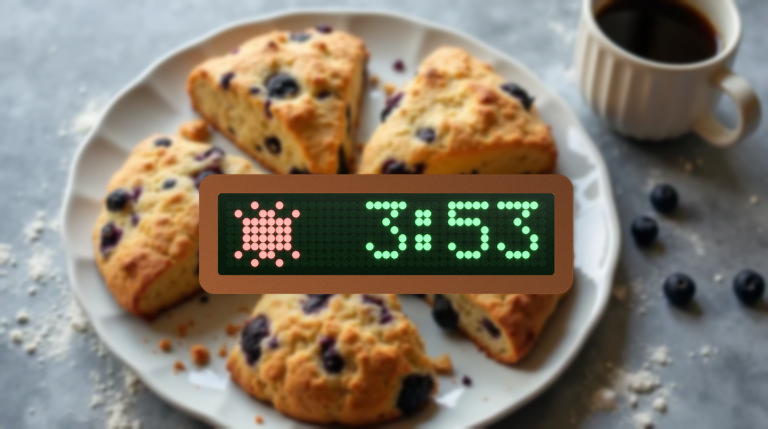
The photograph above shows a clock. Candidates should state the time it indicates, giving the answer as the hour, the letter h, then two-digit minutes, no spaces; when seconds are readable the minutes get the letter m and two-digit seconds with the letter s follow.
3h53
